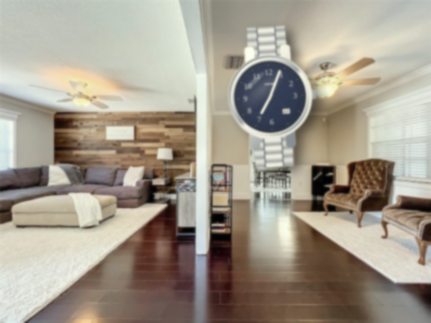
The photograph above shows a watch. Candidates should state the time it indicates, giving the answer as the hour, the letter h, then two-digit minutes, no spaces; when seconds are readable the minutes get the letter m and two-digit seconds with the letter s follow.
7h04
